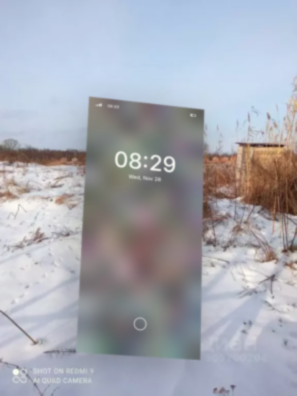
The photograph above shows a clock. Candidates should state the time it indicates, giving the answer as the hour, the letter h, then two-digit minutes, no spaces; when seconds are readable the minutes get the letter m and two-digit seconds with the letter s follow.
8h29
